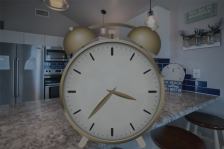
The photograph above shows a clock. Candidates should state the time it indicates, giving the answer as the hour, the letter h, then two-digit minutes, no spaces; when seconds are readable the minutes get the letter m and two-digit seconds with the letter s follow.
3h37
